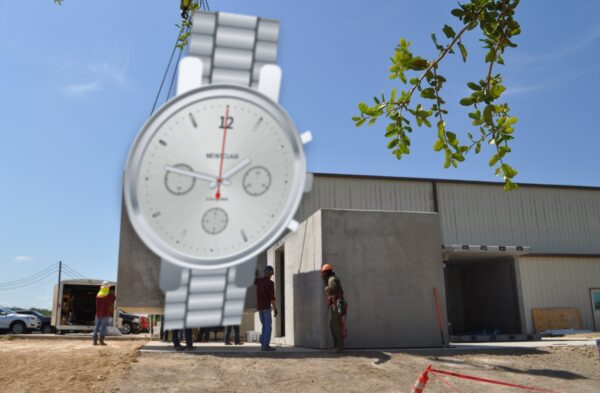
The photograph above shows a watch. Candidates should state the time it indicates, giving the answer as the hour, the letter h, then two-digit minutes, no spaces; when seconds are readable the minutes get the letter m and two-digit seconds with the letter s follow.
1h47
